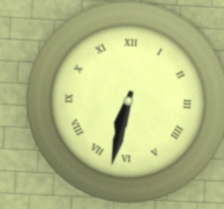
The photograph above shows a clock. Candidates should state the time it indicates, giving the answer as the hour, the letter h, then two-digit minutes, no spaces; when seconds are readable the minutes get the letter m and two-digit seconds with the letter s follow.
6h32
